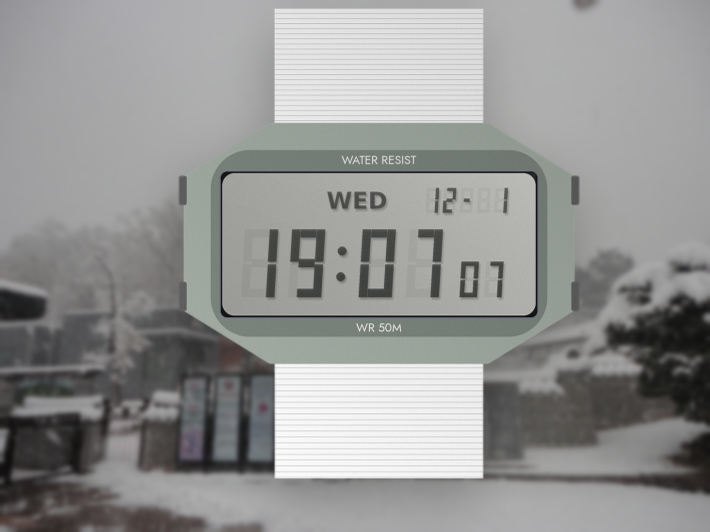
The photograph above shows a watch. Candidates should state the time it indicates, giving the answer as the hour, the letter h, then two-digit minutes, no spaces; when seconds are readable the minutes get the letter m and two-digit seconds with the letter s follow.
19h07m07s
